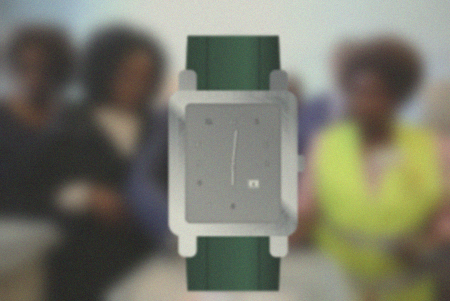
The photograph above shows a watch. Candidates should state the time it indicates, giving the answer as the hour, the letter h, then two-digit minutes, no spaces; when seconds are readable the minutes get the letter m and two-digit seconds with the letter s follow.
6h01
